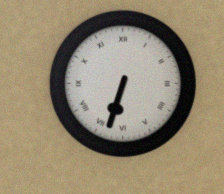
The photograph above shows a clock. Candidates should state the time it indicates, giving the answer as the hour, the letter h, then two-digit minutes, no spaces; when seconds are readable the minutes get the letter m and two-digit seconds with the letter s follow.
6h33
